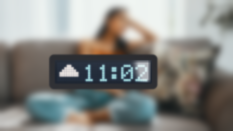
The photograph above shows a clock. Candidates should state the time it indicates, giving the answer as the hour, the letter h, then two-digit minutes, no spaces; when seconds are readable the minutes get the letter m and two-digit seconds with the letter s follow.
11h02
